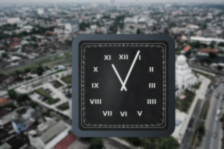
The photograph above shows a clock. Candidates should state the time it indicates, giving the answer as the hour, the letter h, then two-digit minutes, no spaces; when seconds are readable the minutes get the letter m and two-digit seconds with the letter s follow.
11h04
